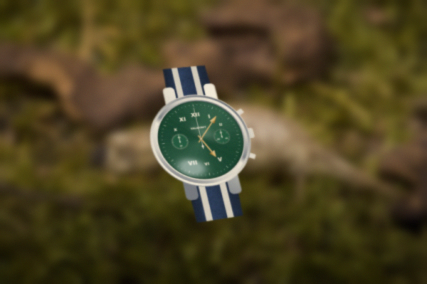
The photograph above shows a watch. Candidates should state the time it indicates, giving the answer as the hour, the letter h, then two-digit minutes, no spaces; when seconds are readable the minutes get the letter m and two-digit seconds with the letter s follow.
5h07
